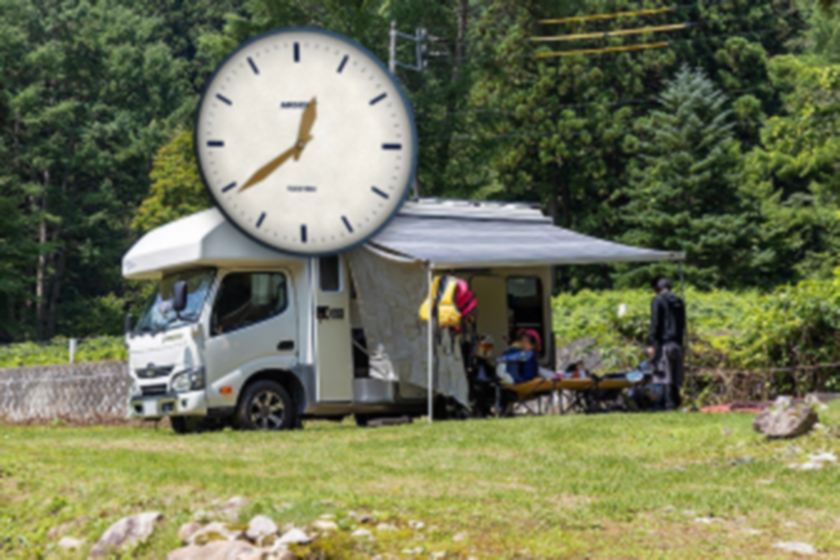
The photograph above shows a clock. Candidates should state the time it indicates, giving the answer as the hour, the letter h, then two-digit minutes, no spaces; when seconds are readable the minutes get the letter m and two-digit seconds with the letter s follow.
12h39
